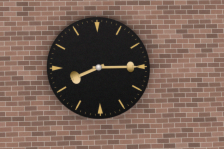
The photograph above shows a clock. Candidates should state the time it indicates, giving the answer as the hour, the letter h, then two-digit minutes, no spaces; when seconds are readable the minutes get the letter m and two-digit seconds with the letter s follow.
8h15
